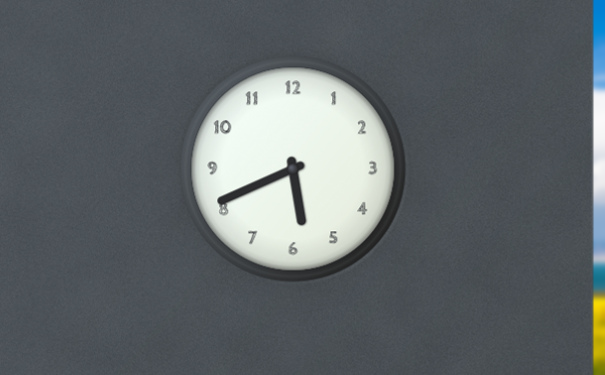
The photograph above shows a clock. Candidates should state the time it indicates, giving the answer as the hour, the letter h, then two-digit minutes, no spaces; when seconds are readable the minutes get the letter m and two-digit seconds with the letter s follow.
5h41
